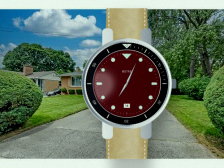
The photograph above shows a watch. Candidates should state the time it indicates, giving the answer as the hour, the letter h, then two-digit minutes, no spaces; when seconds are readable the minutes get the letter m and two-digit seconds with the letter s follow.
7h04
